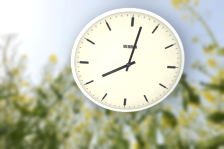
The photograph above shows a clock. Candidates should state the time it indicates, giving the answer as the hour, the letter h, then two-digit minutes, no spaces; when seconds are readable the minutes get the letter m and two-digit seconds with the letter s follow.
8h02
